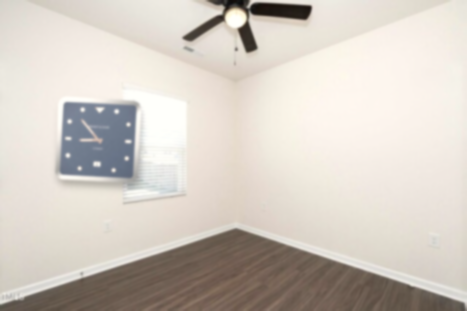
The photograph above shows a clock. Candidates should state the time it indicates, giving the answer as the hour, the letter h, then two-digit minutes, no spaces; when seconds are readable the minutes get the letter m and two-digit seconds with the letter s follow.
8h53
